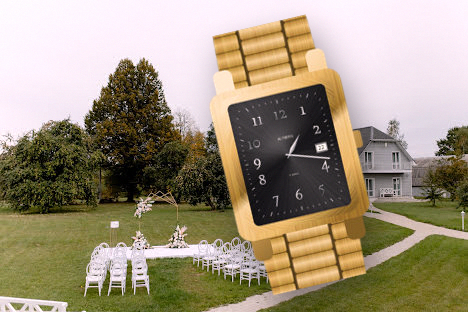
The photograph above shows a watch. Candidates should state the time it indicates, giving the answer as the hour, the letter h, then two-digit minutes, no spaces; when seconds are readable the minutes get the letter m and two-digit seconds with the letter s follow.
1h18
